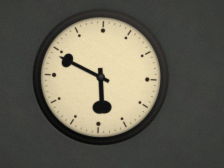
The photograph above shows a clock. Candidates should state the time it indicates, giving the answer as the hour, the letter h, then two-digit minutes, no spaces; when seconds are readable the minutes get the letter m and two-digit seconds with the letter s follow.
5h49
